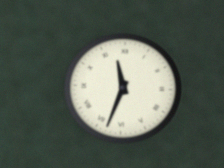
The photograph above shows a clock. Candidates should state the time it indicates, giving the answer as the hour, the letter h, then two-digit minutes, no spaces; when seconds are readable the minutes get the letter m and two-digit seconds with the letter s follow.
11h33
